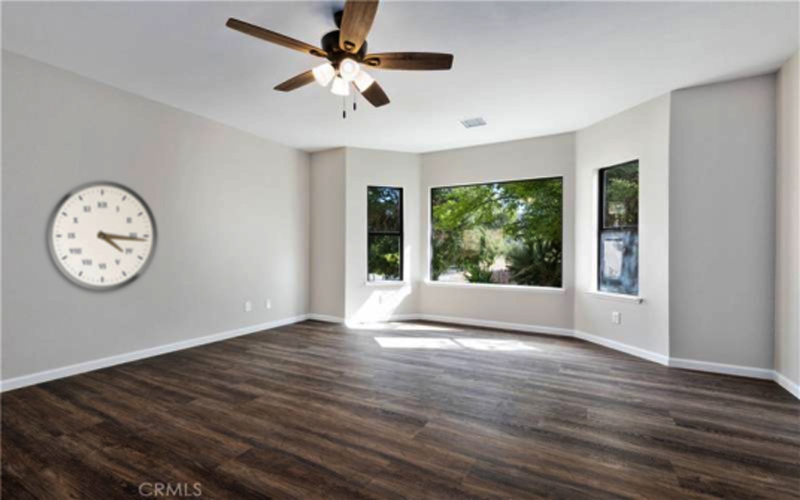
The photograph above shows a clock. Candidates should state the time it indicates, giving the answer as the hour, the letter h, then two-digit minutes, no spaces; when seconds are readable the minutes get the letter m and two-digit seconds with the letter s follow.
4h16
